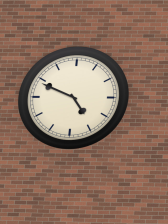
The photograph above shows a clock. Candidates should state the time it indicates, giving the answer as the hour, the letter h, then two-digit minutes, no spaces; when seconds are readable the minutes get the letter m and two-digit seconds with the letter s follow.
4h49
